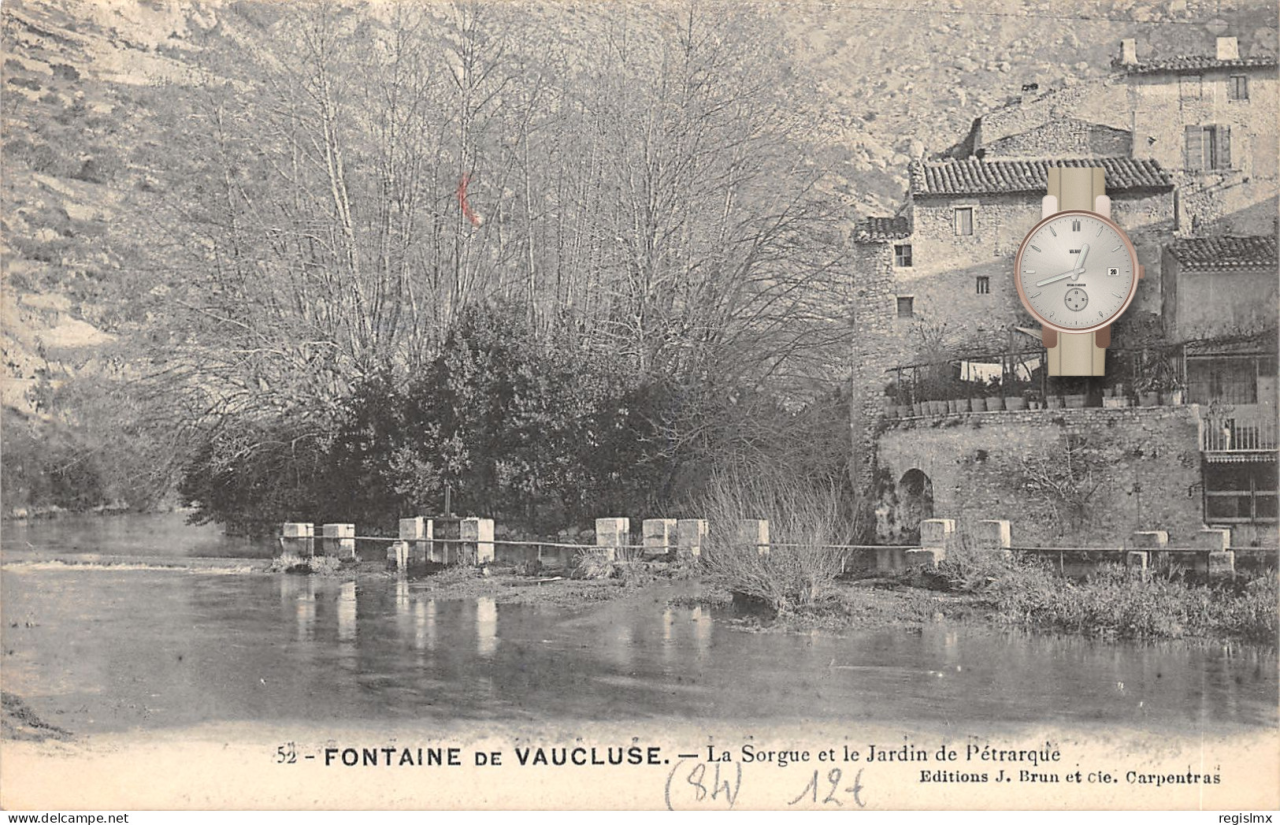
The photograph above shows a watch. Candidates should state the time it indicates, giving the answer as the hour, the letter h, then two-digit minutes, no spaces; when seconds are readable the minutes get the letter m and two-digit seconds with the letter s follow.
12h42
